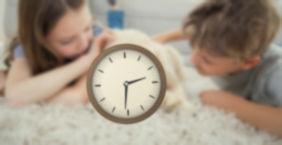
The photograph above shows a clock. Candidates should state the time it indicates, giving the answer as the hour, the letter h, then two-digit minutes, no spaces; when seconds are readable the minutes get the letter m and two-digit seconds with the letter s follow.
2h31
